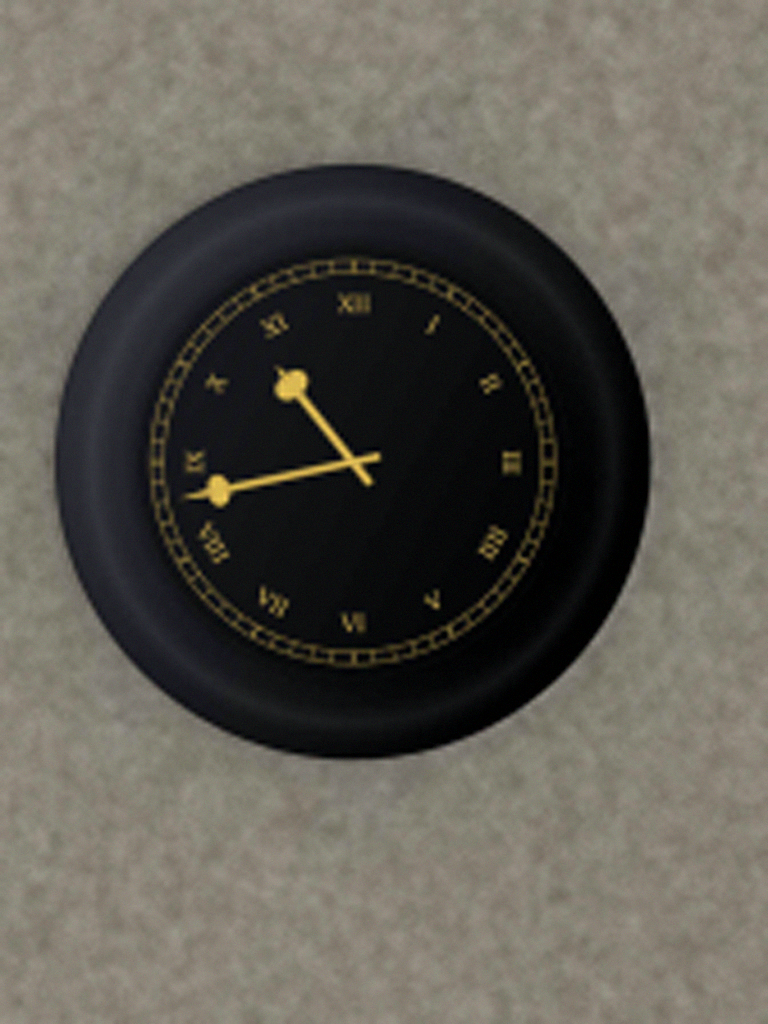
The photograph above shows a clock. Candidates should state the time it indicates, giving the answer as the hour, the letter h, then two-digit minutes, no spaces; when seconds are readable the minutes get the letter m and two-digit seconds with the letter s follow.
10h43
